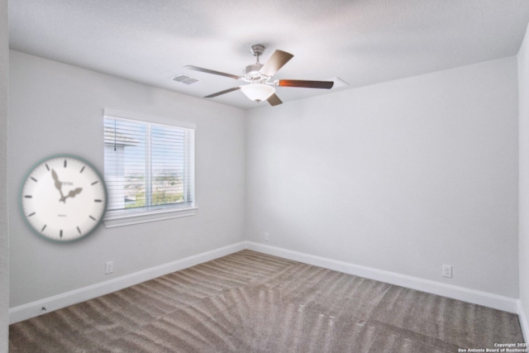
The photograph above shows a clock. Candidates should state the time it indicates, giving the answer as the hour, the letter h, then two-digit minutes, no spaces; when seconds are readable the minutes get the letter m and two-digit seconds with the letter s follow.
1h56
